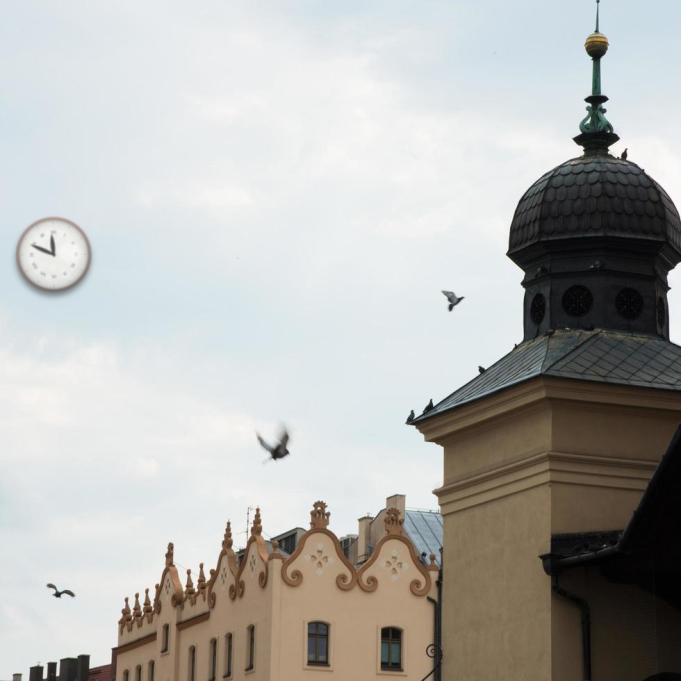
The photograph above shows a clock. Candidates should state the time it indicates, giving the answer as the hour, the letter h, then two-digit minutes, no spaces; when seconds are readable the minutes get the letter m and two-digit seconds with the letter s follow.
11h49
